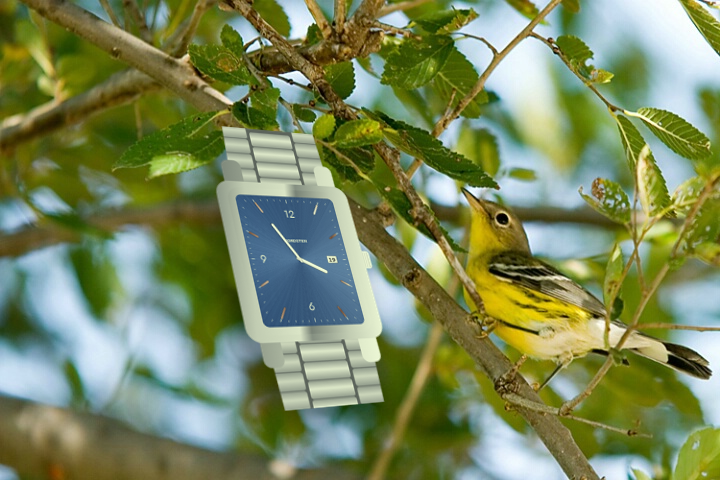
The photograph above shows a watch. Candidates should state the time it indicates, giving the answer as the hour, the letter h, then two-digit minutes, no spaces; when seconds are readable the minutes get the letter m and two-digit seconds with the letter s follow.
3h55
